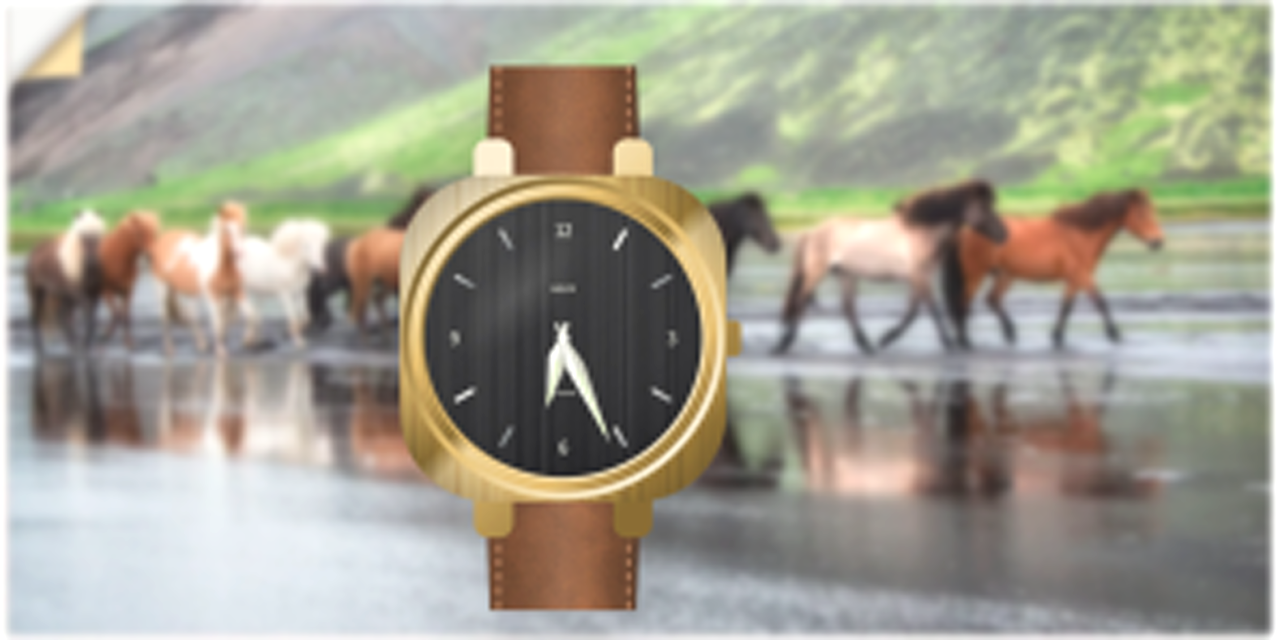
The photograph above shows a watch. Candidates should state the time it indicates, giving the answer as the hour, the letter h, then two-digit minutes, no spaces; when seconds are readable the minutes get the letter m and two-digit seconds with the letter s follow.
6h26
